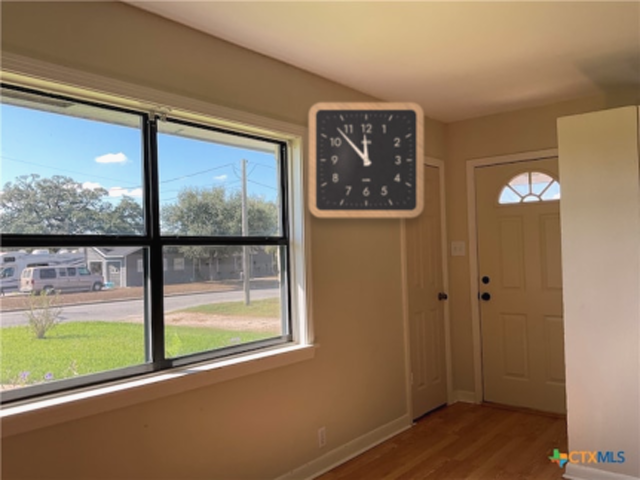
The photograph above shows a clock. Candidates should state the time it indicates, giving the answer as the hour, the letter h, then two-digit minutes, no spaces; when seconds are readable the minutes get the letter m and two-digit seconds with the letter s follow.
11h53
